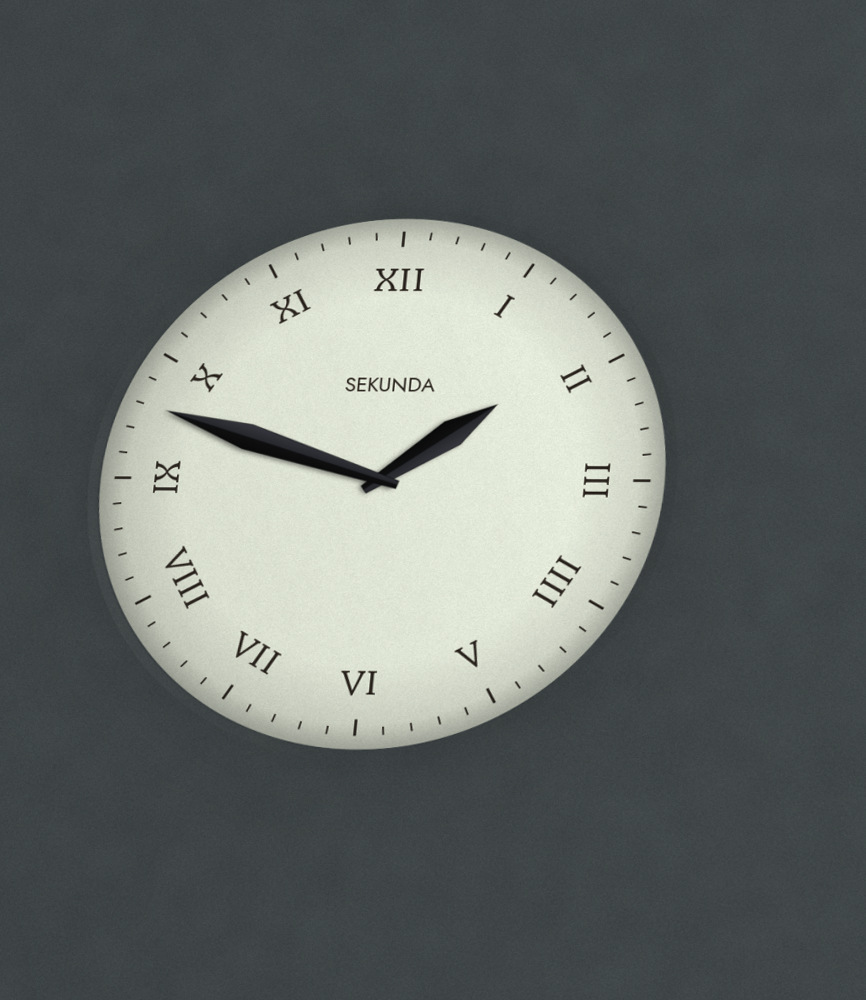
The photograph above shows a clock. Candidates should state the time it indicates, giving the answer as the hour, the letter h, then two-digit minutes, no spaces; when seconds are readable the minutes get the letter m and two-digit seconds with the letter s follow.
1h48
